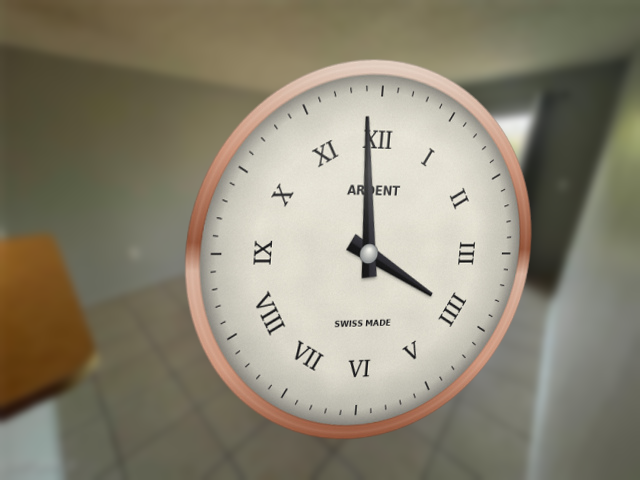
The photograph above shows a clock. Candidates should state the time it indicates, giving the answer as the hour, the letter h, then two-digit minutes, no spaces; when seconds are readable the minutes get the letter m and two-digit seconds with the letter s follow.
3h59
